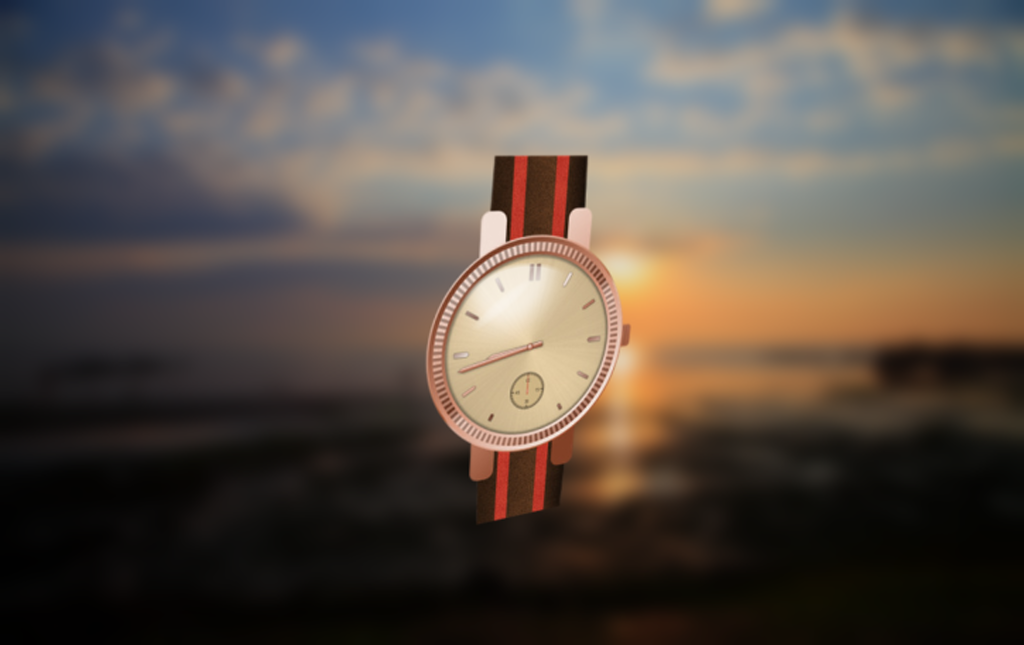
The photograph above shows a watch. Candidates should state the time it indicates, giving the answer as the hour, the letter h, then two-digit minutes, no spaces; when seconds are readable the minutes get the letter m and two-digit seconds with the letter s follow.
8h43
